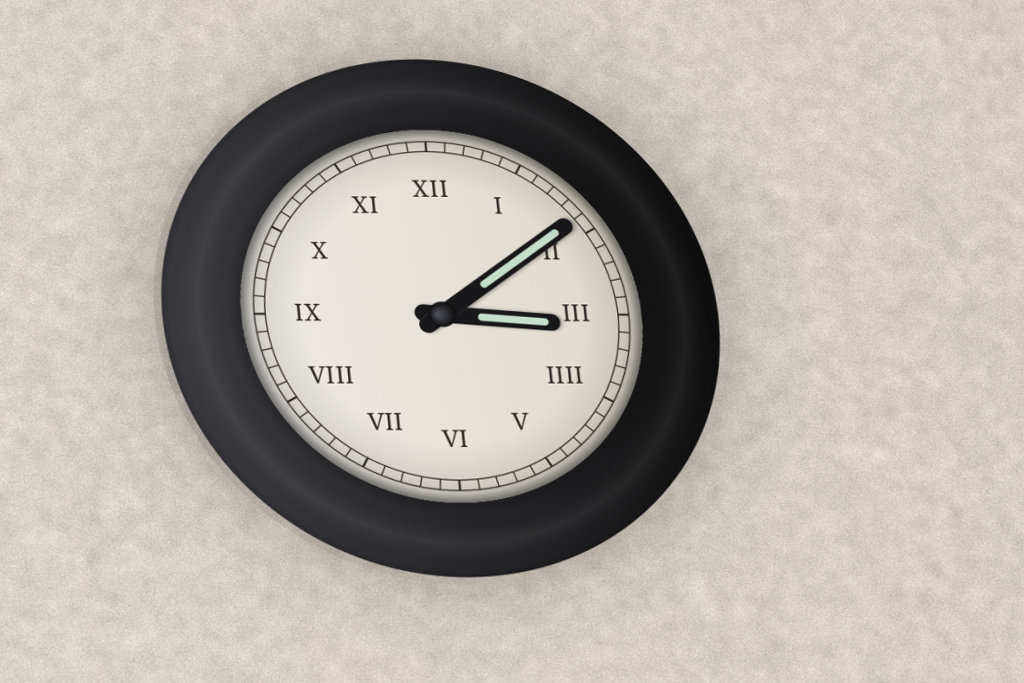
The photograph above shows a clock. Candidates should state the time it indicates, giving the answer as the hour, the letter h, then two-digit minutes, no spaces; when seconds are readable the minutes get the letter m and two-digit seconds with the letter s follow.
3h09
